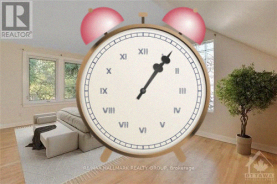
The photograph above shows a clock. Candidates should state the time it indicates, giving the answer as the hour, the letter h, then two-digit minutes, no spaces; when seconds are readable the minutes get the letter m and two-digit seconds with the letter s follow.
1h06
